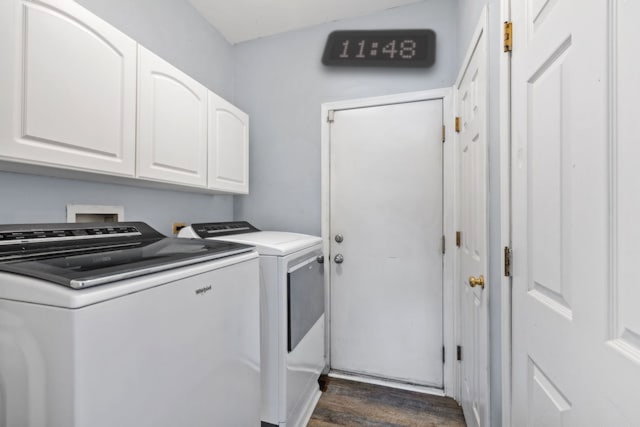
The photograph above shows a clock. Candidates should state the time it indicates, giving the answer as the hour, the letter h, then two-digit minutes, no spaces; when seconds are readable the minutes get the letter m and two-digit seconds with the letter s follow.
11h48
